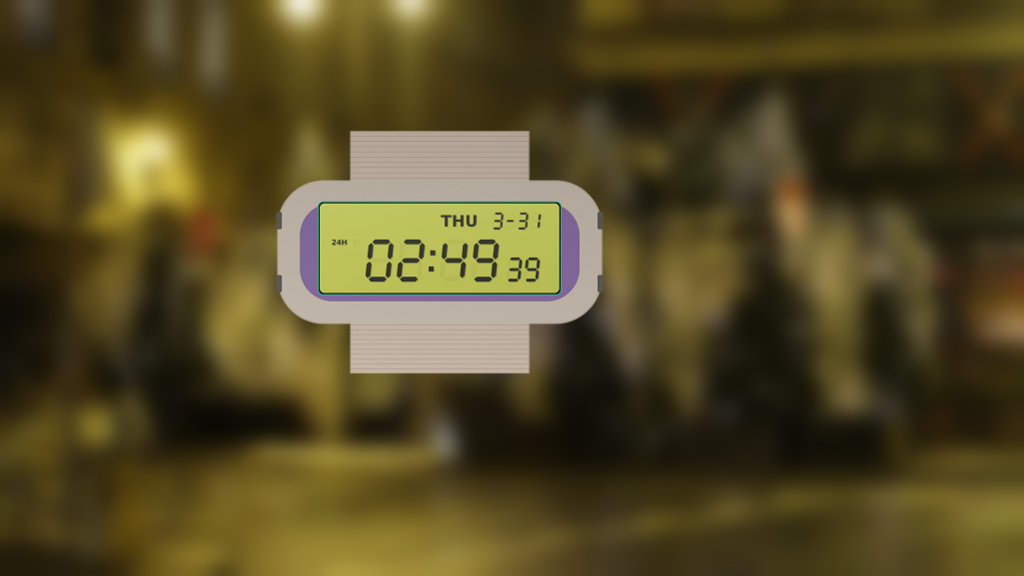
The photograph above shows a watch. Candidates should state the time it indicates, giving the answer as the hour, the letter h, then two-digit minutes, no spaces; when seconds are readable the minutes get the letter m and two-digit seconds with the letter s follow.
2h49m39s
